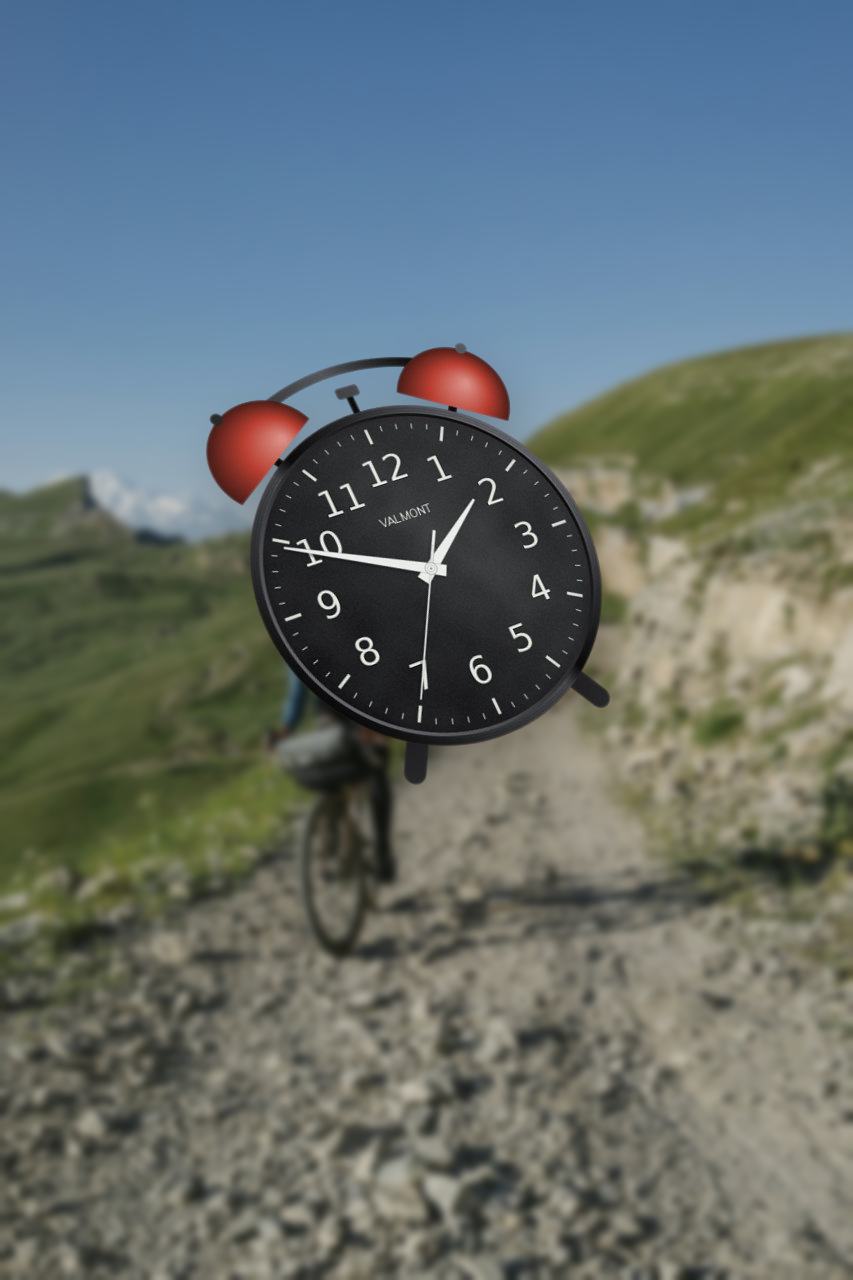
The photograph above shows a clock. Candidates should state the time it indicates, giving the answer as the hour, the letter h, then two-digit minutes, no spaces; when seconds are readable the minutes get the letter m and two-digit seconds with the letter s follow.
1h49m35s
